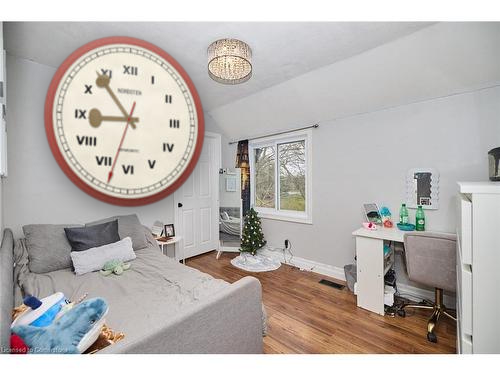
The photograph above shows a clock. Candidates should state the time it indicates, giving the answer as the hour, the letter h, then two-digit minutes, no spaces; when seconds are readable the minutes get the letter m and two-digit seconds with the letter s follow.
8h53m33s
